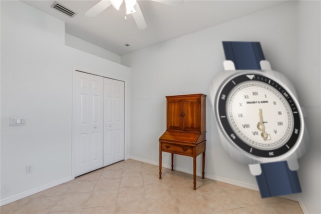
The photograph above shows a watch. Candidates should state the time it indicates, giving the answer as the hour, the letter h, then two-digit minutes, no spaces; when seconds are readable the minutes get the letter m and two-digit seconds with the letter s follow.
6h31
